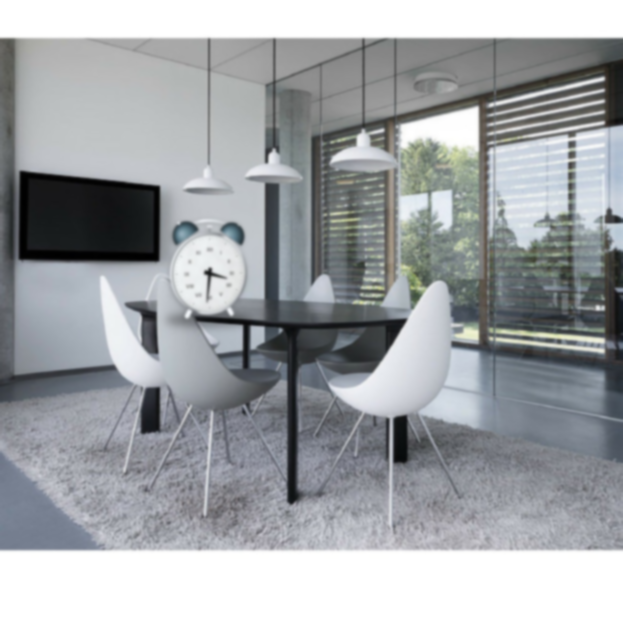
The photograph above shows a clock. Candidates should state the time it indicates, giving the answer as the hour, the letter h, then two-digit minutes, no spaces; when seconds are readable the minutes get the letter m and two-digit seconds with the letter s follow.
3h31
